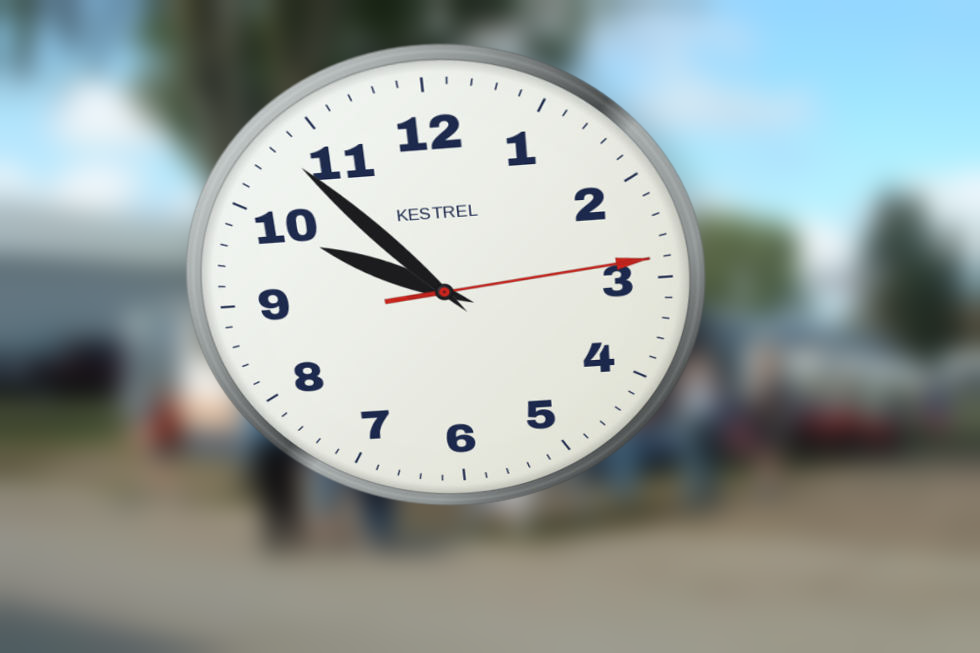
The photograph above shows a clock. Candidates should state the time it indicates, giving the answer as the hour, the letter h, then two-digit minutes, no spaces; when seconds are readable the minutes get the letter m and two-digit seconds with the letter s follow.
9h53m14s
